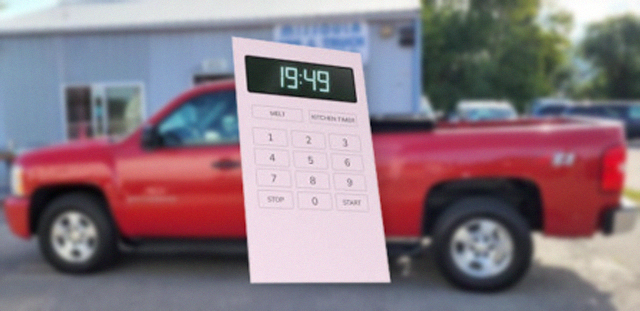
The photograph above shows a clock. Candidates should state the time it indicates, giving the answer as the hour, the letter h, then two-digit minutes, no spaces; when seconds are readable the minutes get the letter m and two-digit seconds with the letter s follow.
19h49
